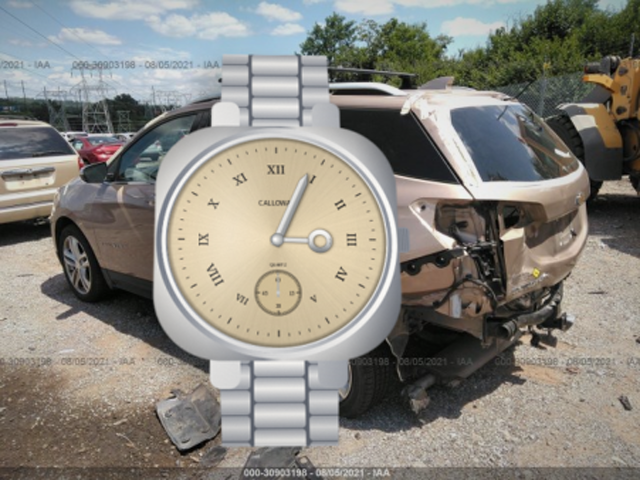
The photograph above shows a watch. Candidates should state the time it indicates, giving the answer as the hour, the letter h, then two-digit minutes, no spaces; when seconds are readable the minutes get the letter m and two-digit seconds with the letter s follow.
3h04
